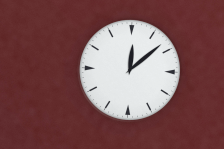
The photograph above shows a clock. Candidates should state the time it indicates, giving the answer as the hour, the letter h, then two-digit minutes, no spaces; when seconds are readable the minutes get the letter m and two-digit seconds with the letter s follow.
12h08
